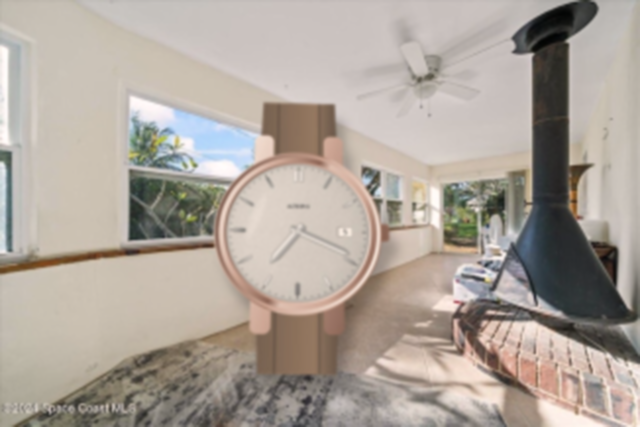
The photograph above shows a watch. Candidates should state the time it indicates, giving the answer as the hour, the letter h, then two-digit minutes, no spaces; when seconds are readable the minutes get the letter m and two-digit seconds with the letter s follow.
7h19
